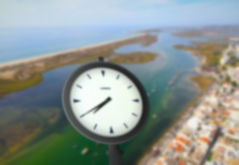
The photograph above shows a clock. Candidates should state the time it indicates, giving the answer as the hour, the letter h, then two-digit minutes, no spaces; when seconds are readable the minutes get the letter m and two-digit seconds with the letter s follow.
7h40
